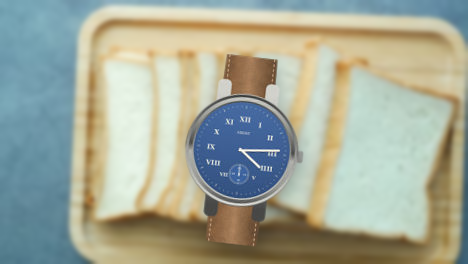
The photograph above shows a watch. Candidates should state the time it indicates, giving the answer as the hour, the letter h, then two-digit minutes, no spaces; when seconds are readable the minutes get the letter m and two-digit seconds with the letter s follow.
4h14
